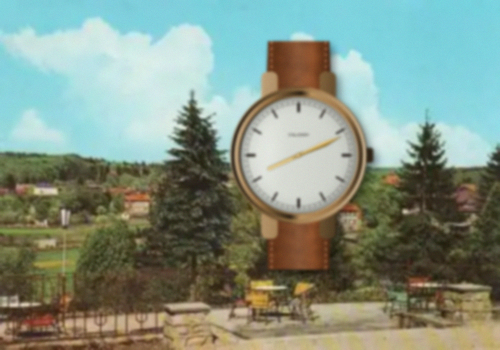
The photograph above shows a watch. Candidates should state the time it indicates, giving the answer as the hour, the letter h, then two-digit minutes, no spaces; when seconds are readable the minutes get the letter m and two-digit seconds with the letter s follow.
8h11
